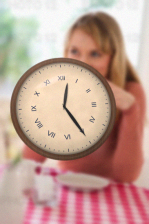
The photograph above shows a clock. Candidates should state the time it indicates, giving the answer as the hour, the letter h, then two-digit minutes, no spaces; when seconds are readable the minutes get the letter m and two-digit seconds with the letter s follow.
12h25
